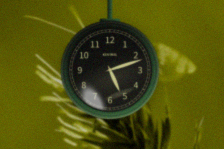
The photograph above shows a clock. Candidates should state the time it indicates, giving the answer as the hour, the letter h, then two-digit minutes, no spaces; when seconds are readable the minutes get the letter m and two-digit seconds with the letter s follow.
5h12
